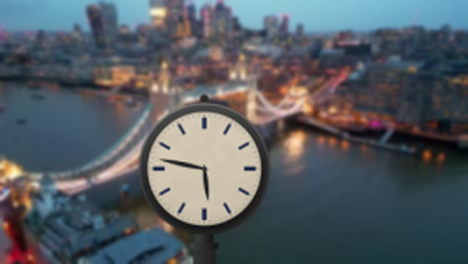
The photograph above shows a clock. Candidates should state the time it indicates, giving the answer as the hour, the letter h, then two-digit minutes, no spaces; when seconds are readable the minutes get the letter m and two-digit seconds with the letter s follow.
5h47
